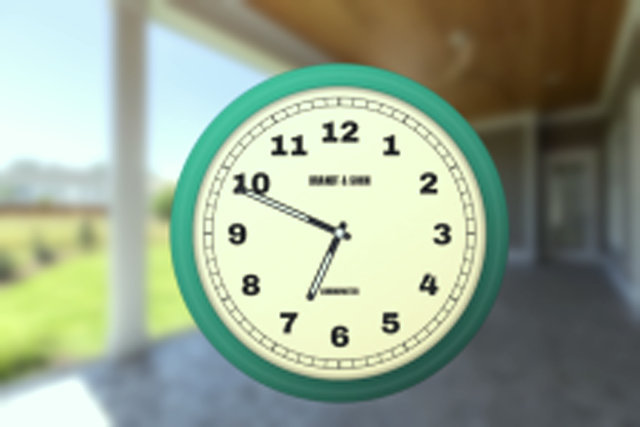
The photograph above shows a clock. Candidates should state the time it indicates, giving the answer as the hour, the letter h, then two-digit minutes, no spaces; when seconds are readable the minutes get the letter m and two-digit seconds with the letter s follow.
6h49
